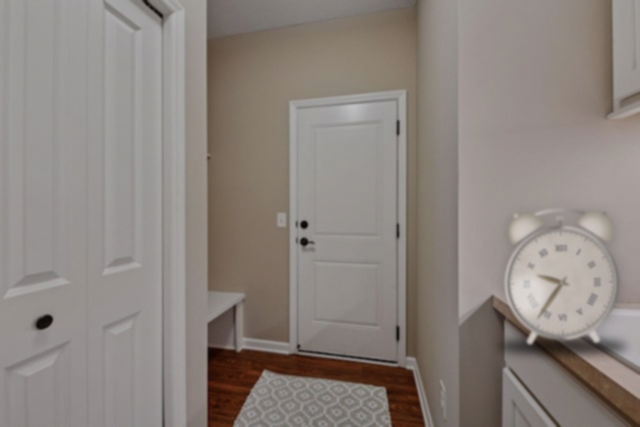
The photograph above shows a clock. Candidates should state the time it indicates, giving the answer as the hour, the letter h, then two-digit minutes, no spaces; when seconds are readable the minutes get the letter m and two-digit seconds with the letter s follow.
9h36
